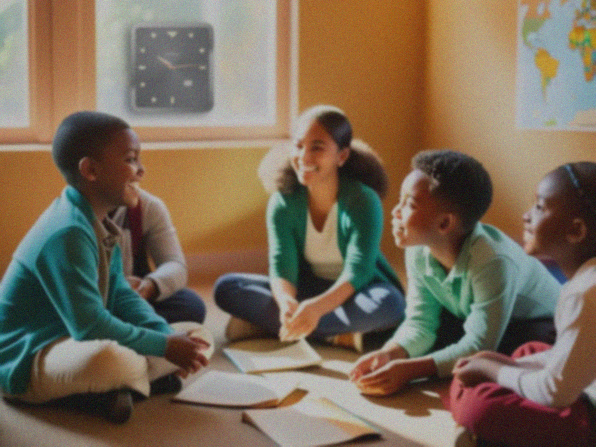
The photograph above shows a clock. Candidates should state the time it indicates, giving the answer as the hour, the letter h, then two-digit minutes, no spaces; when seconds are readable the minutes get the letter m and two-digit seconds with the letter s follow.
10h14
